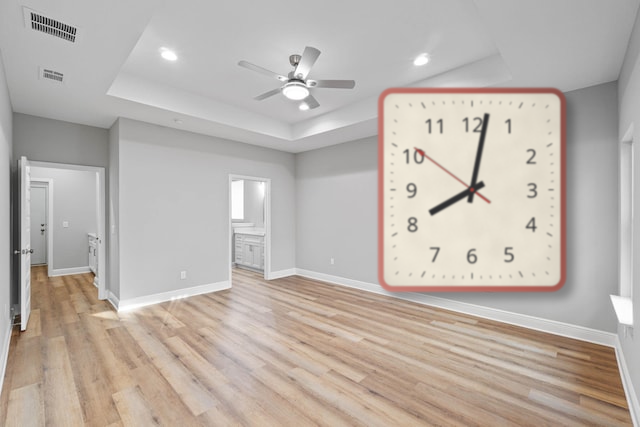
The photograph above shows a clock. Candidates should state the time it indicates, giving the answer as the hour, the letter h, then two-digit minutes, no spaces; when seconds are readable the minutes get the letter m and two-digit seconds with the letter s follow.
8h01m51s
